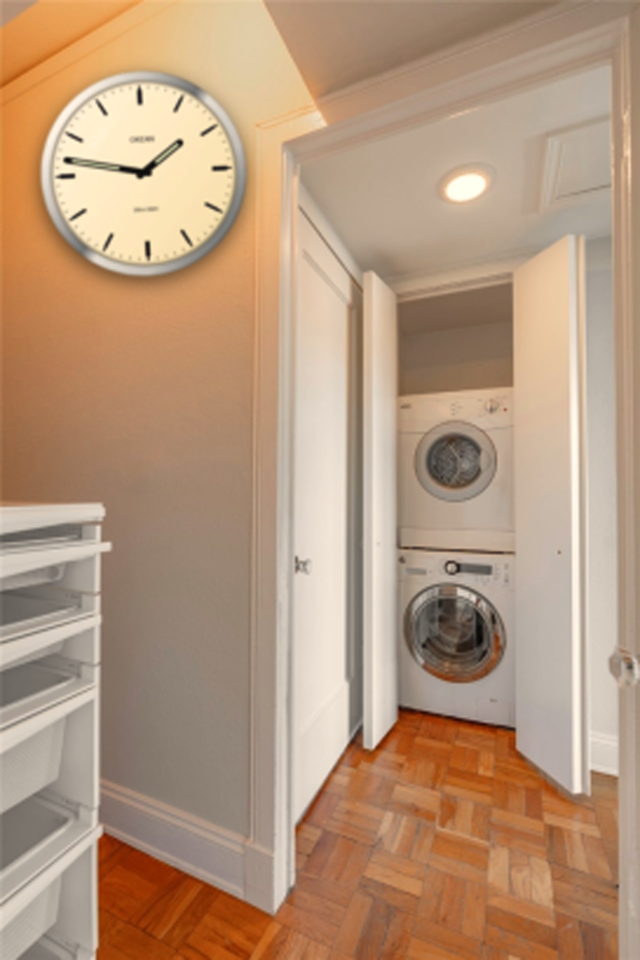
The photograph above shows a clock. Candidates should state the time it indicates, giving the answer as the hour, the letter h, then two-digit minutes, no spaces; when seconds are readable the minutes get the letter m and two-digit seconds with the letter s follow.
1h47
